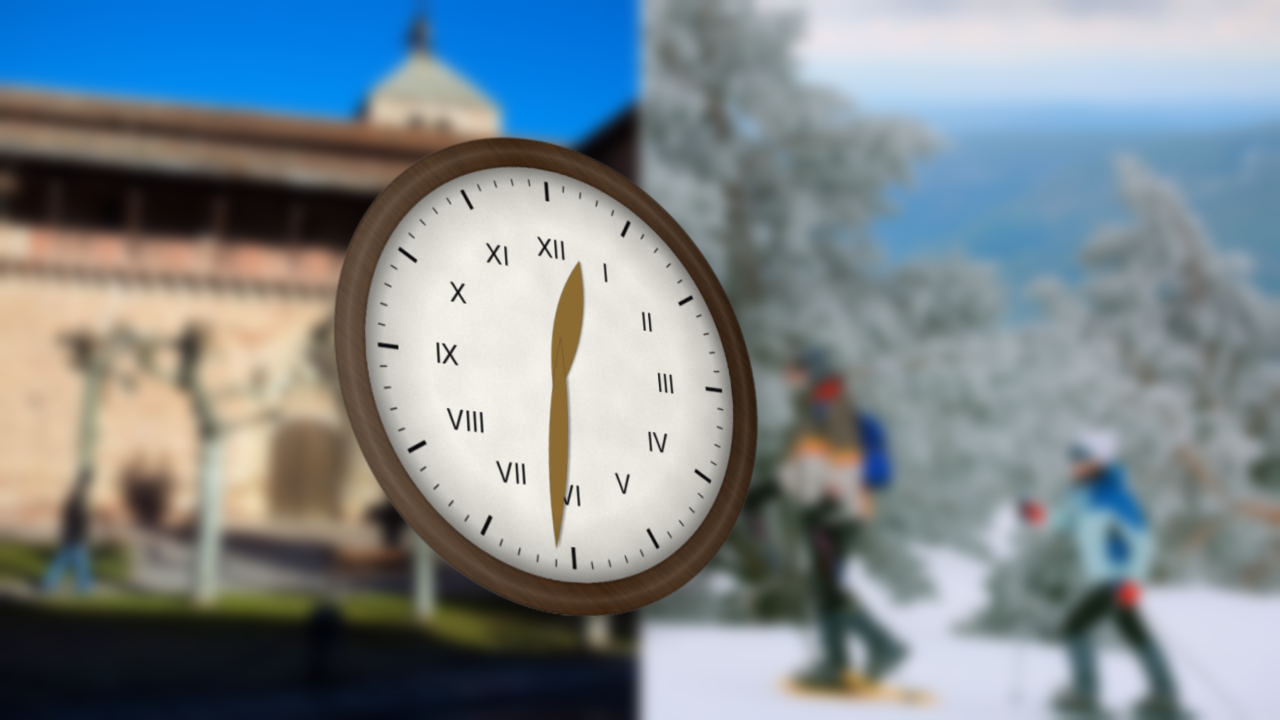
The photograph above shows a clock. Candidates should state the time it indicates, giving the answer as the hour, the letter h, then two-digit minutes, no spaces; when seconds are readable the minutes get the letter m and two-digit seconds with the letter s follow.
12h31
